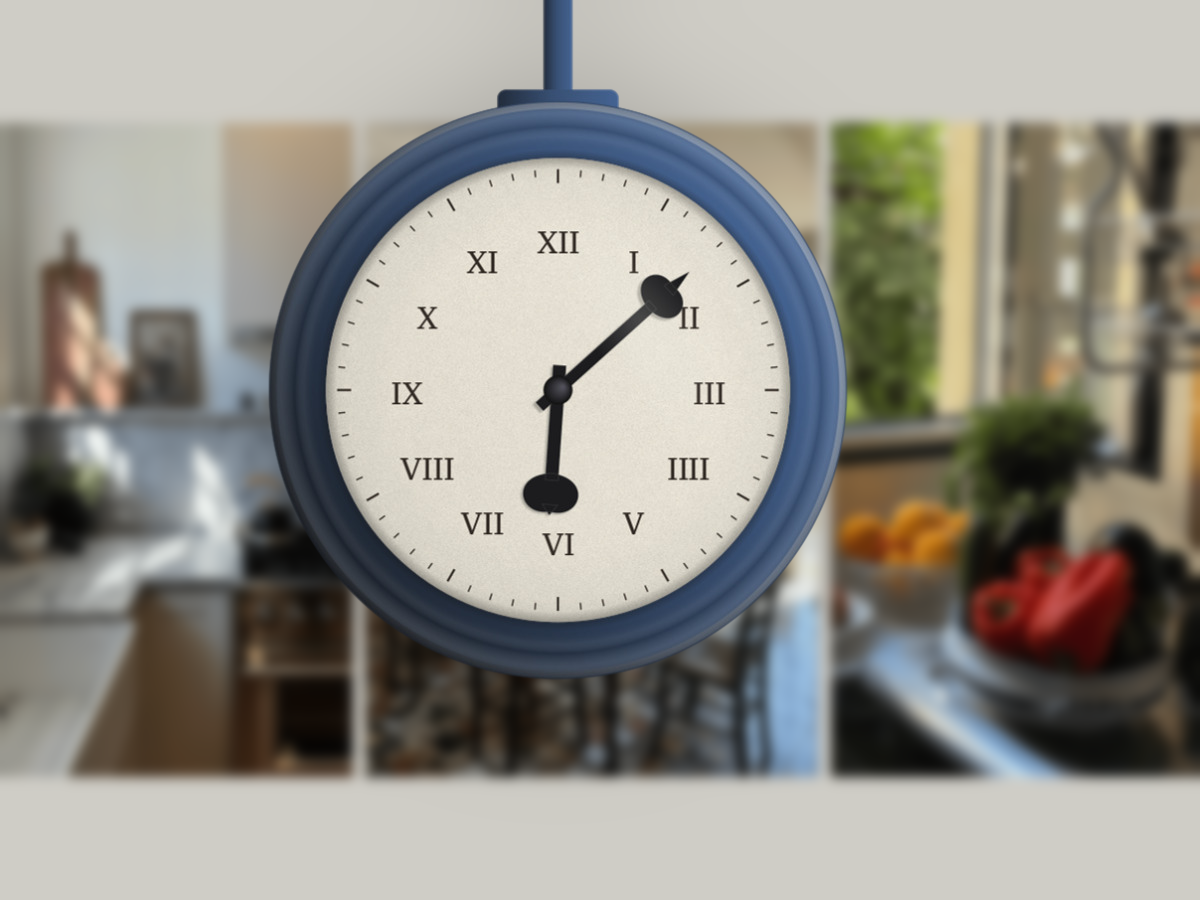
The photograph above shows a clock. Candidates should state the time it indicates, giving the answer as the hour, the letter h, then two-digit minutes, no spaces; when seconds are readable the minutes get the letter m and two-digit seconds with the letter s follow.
6h08
